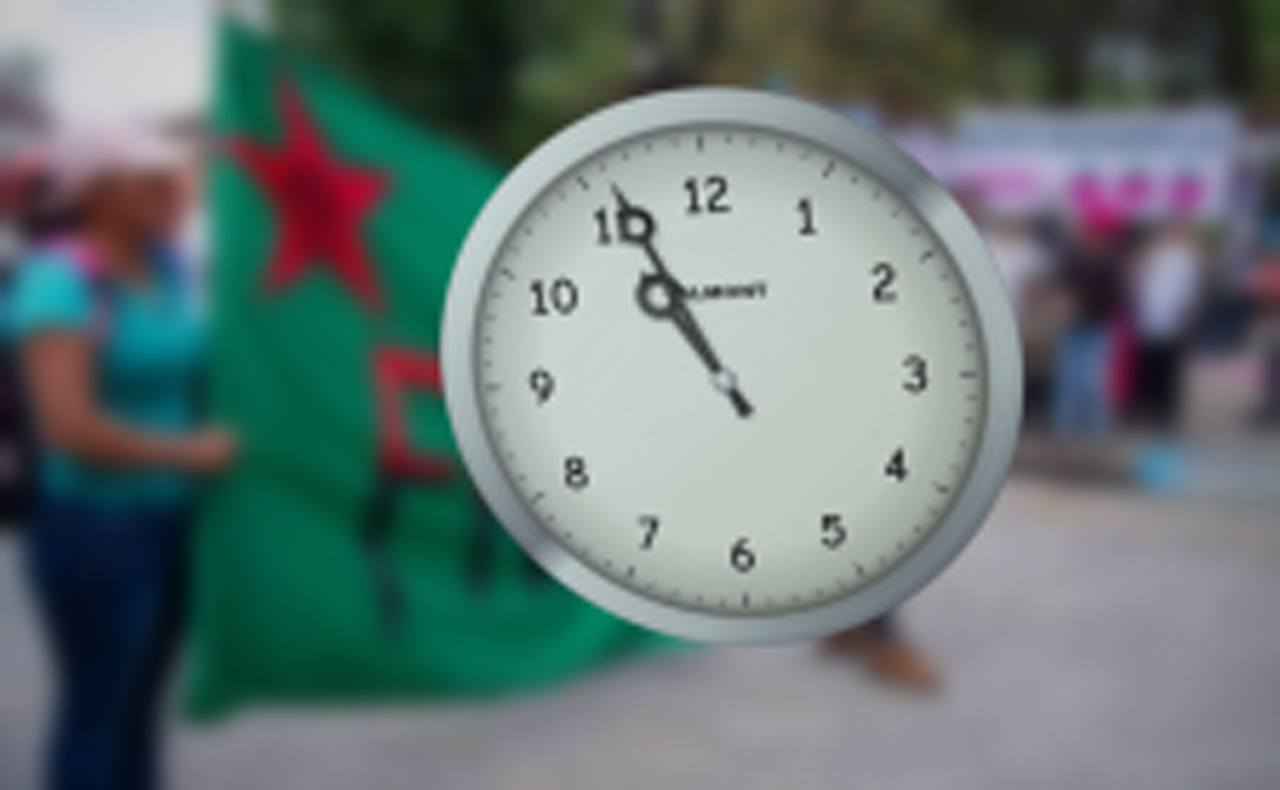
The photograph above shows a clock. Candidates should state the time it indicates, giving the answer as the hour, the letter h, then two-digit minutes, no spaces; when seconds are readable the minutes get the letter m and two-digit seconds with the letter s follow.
10h56
